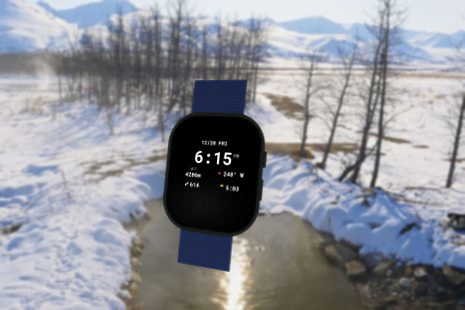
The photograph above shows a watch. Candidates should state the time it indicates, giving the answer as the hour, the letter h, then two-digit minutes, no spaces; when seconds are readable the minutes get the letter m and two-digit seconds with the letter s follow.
6h15
